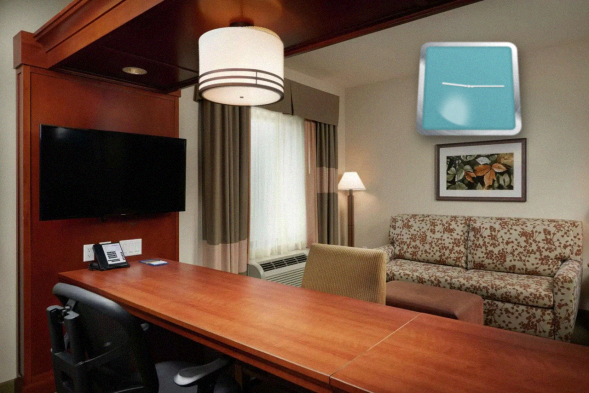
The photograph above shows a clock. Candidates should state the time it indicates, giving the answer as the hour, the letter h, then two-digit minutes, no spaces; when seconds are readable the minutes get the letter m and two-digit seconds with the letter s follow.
9h15
